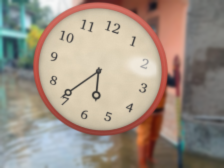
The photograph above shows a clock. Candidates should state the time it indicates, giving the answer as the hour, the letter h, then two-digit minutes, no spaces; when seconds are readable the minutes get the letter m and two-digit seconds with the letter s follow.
5h36
